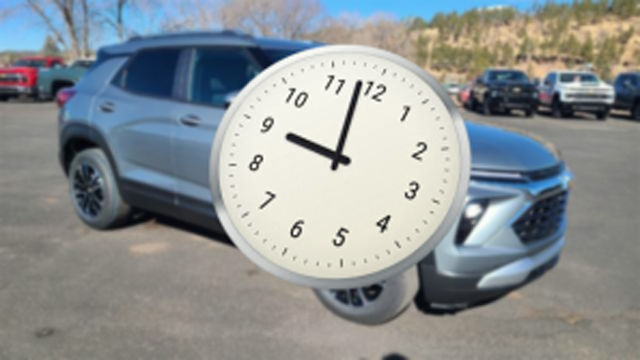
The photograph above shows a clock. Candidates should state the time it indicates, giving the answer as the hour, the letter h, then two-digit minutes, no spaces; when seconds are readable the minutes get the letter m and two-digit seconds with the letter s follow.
8h58
